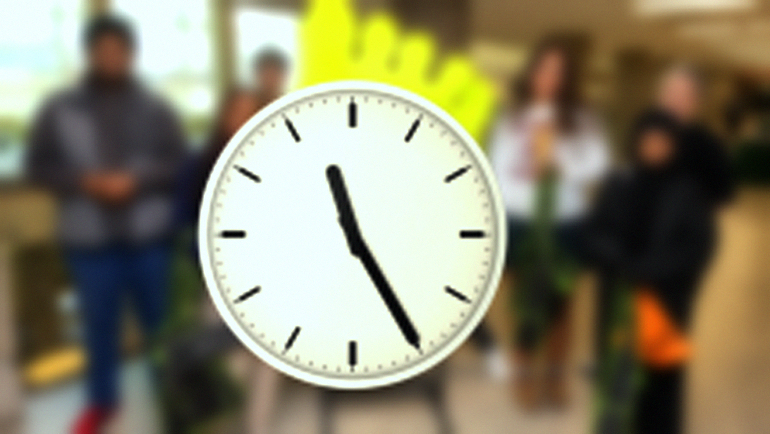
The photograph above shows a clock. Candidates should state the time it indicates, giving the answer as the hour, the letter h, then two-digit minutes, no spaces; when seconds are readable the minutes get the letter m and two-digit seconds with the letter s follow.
11h25
